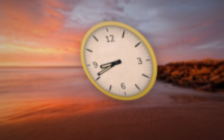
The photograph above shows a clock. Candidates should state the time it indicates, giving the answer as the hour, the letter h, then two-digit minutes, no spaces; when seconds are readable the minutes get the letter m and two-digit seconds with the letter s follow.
8h41
